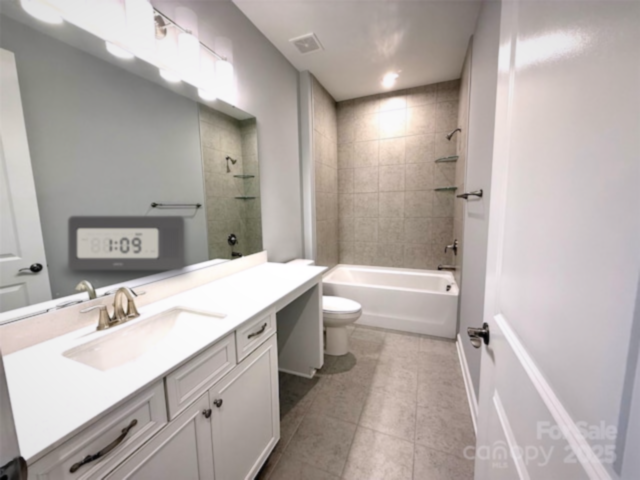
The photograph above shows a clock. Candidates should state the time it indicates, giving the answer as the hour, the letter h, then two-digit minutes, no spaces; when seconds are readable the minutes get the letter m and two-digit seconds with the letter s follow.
1h09
